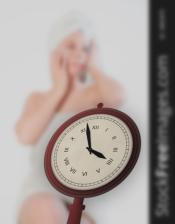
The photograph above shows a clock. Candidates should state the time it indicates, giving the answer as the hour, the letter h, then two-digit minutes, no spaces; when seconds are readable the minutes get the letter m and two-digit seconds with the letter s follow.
3h57
